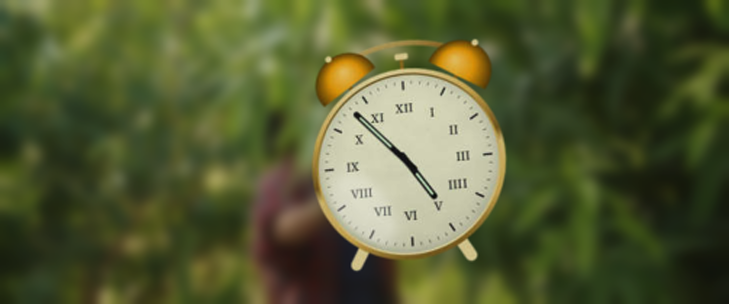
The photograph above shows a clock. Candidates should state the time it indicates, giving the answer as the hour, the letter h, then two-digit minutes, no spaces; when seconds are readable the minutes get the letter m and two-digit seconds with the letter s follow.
4h53
